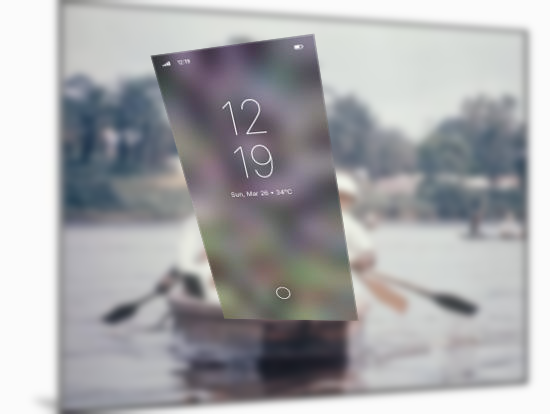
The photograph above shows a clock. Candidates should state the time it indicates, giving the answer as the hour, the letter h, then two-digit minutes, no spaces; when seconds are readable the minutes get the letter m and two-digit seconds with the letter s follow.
12h19
